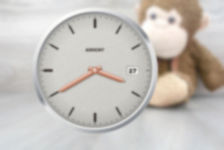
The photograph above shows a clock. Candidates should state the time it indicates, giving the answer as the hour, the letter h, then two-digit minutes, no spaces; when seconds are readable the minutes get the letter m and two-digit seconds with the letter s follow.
3h40
